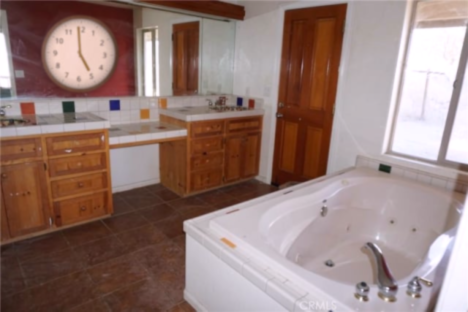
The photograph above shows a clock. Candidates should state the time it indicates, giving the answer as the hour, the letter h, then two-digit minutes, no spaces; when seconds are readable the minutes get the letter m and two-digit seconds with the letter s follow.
4h59
